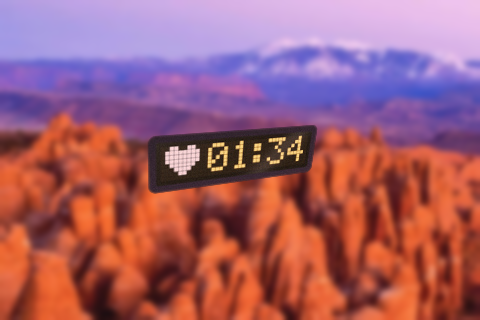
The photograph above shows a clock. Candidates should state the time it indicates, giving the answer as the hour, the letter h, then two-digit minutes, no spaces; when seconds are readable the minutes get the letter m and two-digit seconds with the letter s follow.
1h34
